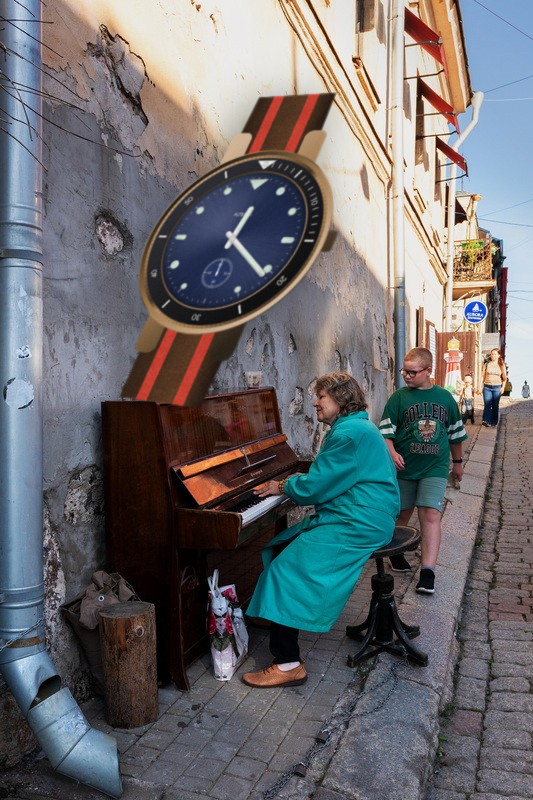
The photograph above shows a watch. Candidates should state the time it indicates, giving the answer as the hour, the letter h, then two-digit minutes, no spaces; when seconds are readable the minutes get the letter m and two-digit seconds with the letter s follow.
12h21
